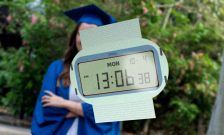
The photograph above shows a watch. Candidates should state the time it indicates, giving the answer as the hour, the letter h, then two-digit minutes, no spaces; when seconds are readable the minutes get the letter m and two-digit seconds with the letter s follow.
13h06m38s
